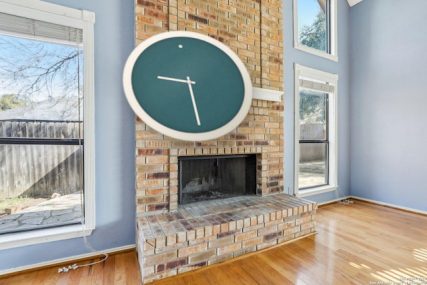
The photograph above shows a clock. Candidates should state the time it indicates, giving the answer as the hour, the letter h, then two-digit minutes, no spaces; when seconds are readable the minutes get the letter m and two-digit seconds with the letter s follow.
9h30
